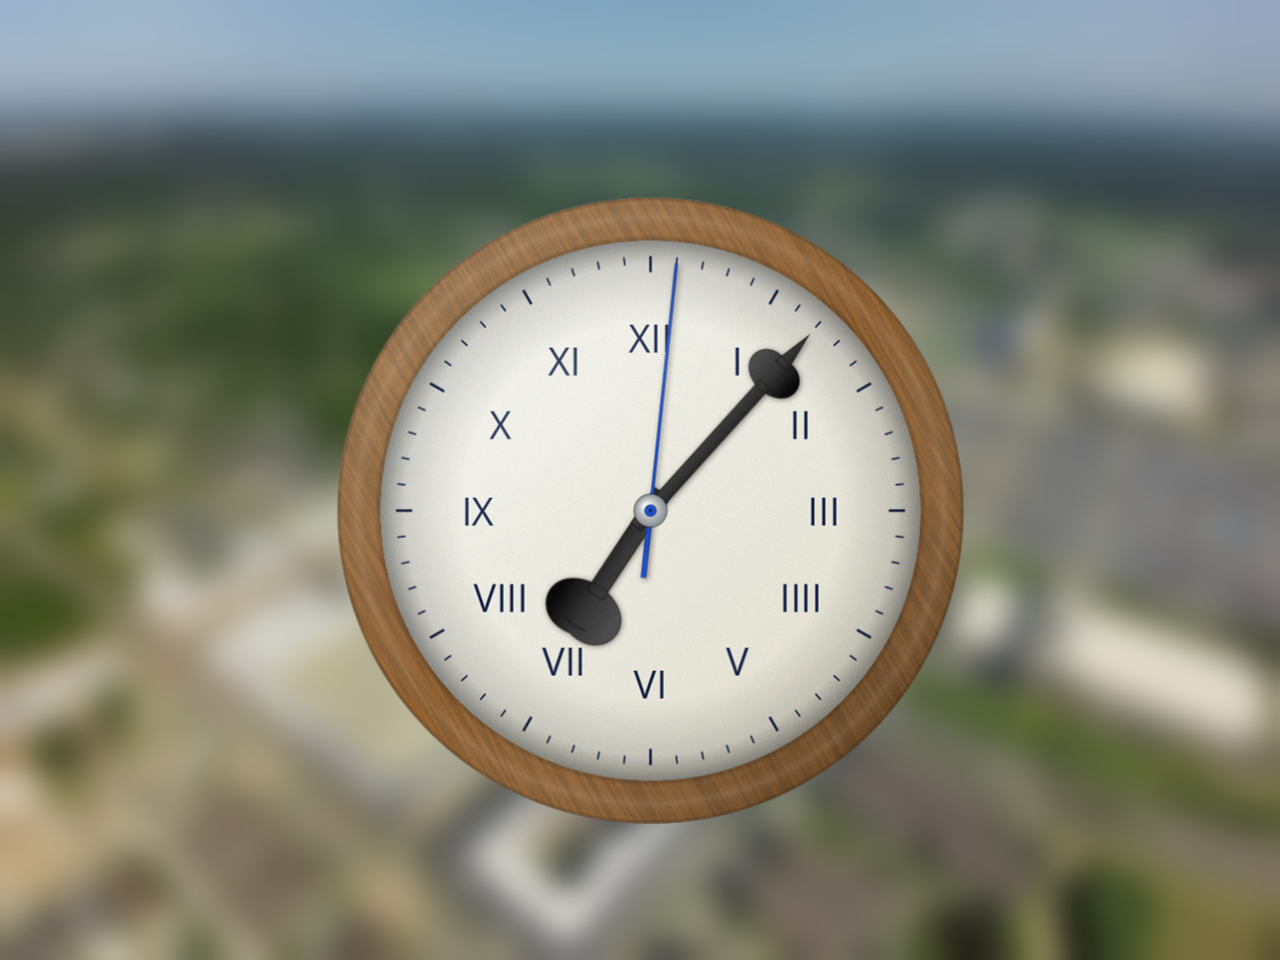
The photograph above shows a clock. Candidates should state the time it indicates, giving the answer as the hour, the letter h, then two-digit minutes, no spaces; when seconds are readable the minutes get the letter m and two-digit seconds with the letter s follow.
7h07m01s
